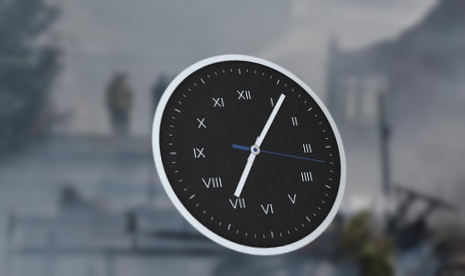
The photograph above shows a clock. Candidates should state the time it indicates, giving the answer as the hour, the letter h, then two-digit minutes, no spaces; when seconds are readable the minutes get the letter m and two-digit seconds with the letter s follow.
7h06m17s
